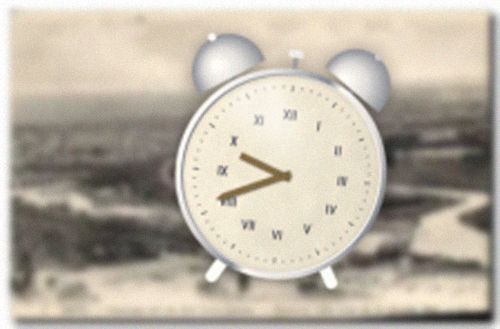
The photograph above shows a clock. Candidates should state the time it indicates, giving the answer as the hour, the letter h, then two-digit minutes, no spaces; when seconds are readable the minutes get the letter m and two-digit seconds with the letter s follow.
9h41
